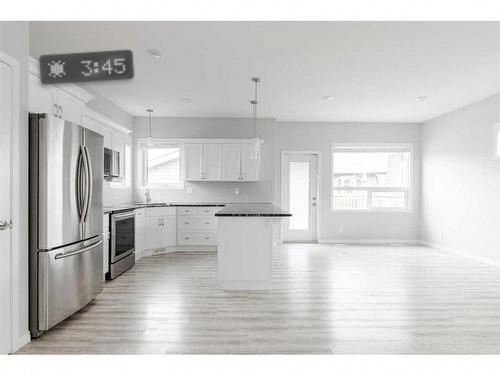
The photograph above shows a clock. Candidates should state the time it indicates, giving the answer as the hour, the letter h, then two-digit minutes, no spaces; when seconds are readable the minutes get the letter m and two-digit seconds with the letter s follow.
3h45
